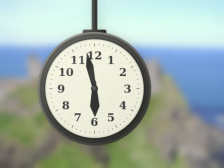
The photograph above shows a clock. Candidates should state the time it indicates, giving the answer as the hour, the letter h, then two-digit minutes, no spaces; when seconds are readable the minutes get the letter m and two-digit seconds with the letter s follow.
5h58
